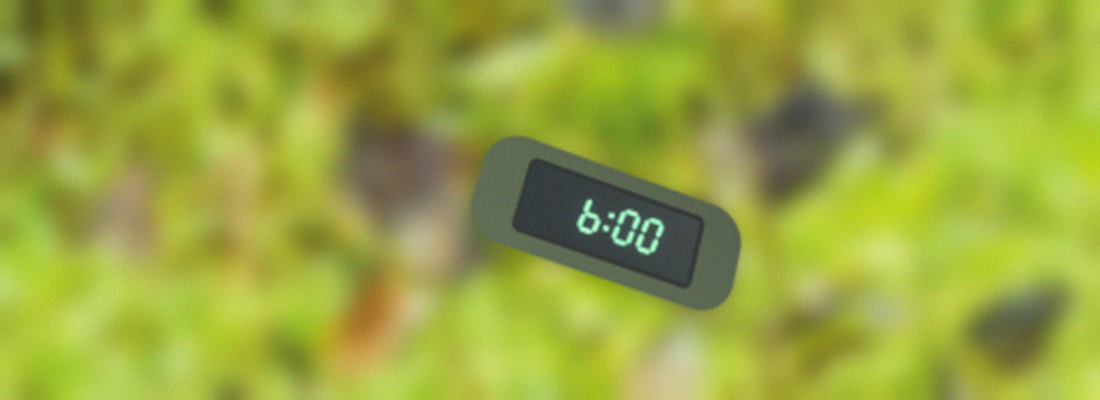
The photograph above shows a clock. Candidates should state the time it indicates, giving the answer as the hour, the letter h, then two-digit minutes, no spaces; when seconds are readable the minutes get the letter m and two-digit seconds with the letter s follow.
6h00
